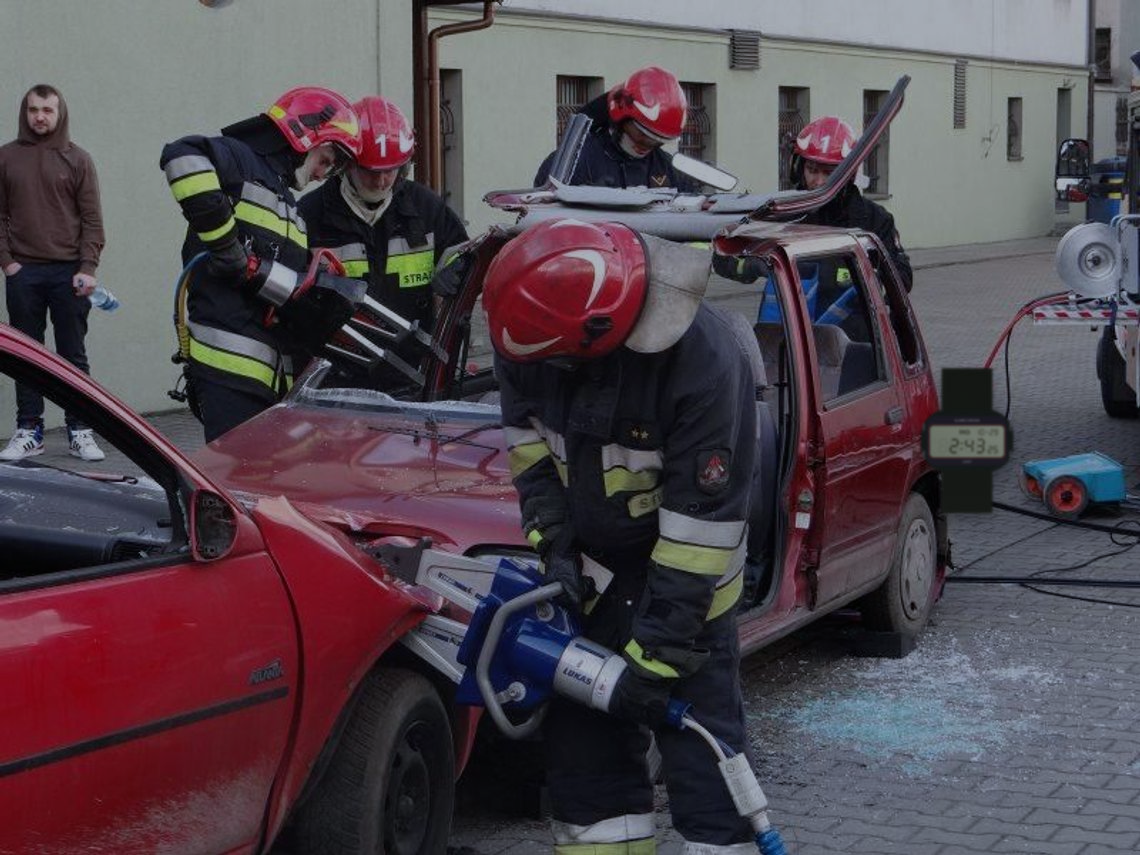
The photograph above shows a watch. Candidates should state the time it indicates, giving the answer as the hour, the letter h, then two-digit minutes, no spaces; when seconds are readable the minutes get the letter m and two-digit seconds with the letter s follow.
2h43
